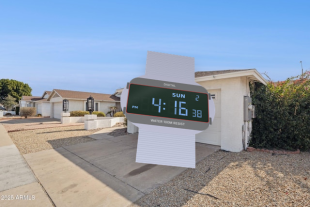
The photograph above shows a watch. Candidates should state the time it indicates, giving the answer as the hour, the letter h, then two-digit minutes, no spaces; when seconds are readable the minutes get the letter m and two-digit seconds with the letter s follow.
4h16m38s
